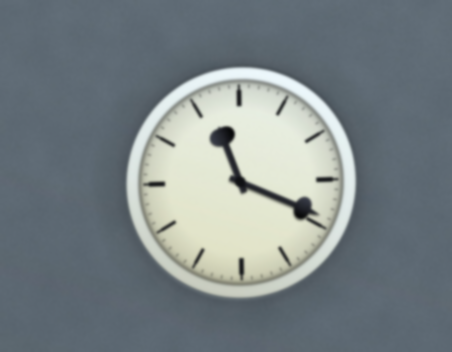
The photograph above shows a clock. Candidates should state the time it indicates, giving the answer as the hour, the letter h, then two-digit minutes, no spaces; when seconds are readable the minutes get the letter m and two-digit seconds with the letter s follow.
11h19
